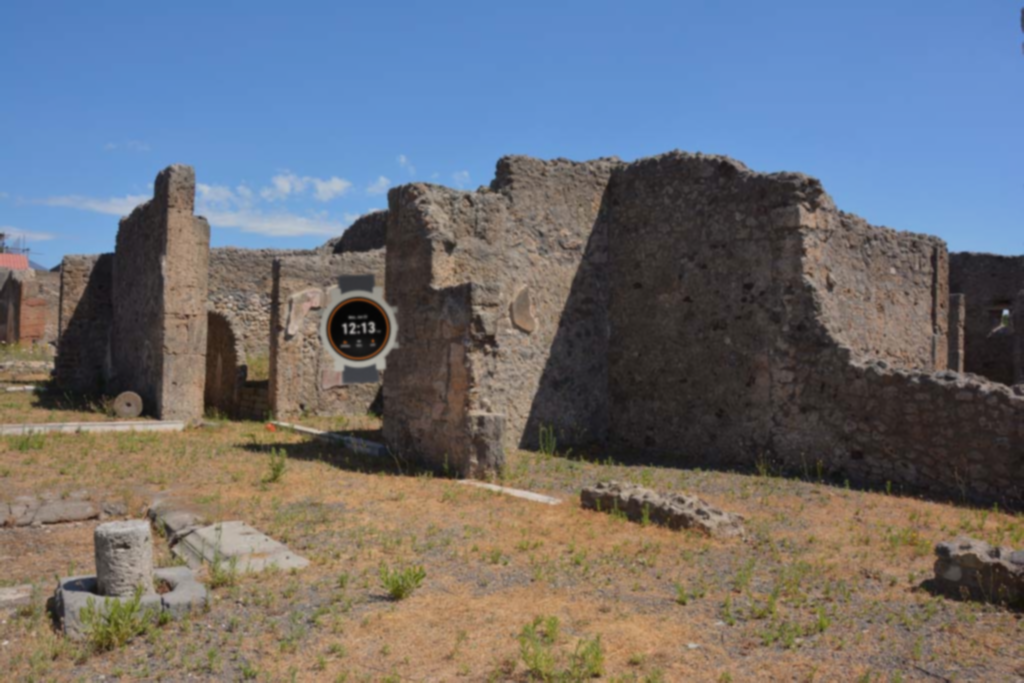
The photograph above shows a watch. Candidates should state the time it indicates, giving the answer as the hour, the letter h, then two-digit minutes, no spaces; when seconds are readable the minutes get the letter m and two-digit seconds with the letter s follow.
12h13
